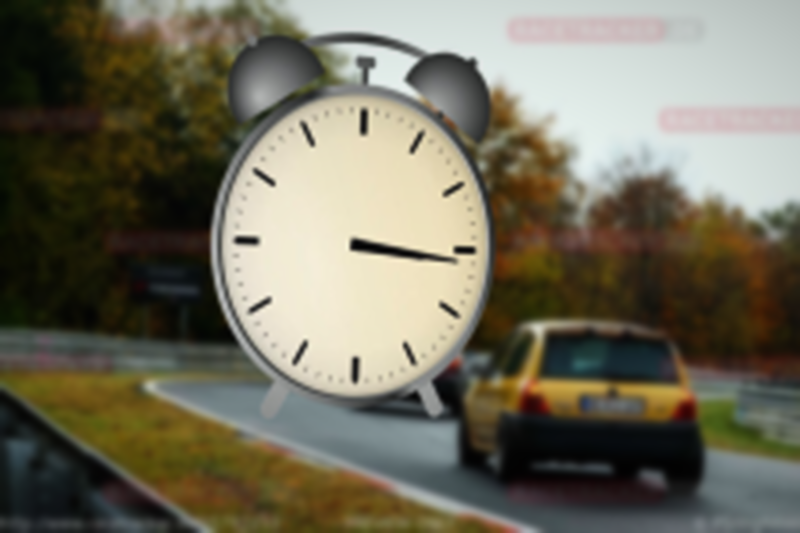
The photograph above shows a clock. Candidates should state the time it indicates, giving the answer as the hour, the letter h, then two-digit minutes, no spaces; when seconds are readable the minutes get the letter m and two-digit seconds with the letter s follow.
3h16
